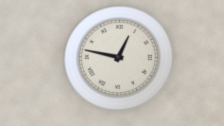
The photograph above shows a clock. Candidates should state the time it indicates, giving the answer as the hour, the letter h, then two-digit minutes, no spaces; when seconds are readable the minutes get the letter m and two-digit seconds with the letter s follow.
12h47
